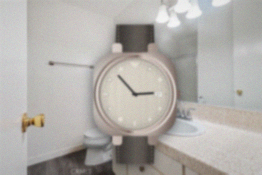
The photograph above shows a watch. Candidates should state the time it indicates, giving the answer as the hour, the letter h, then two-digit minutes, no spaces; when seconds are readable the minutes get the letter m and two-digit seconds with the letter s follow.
2h53
